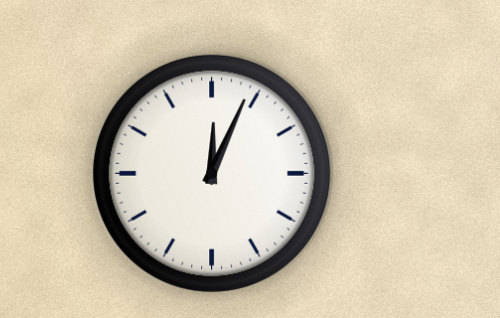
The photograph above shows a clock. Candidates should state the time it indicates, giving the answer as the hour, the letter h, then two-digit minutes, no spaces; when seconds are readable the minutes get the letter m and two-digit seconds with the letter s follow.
12h04
